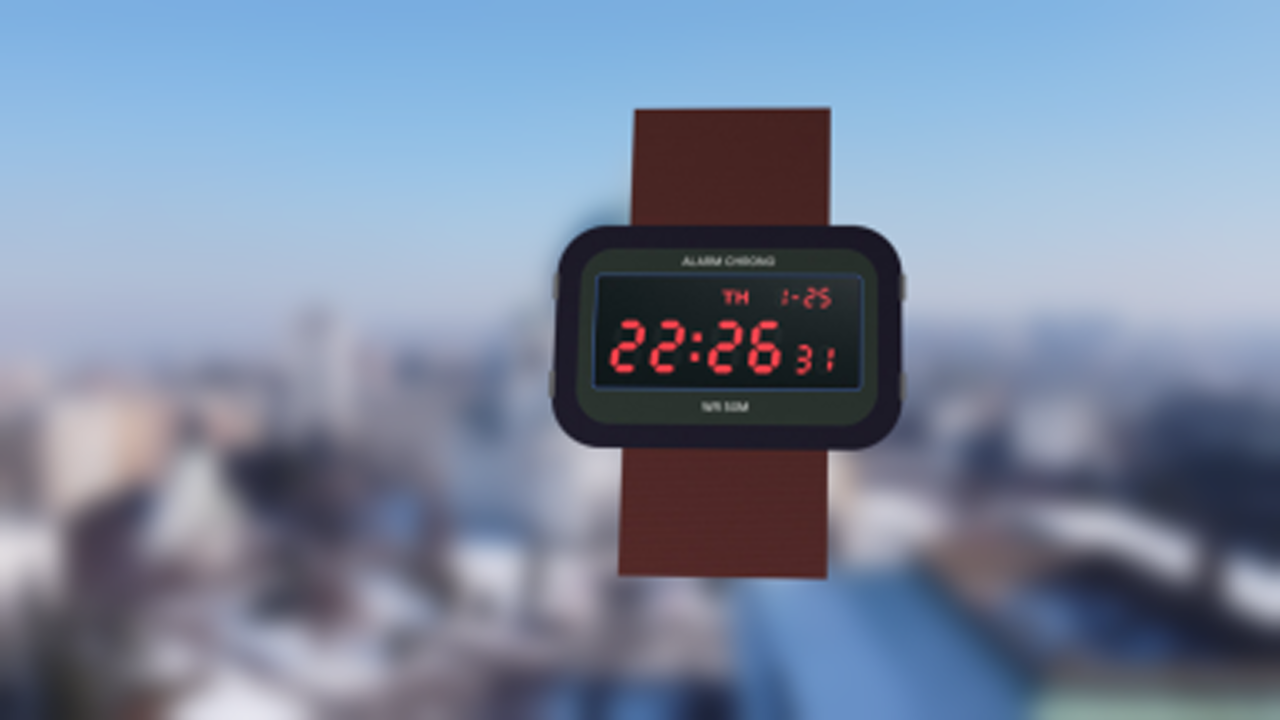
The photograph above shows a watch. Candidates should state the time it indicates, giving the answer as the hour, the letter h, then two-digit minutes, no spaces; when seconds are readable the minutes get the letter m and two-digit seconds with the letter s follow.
22h26m31s
